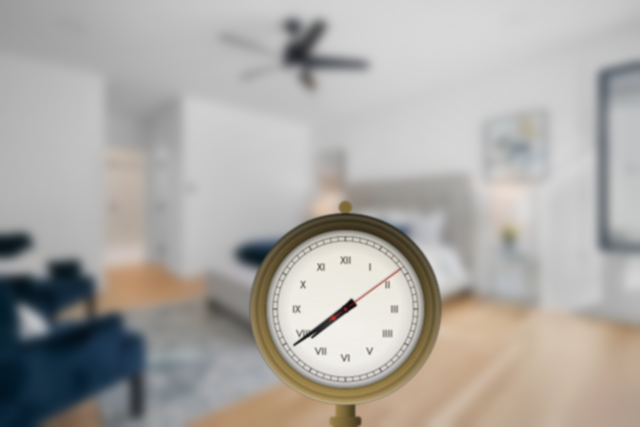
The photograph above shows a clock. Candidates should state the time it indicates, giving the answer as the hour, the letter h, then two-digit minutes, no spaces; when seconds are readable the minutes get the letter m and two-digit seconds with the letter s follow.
7h39m09s
